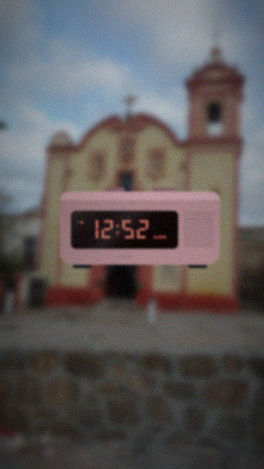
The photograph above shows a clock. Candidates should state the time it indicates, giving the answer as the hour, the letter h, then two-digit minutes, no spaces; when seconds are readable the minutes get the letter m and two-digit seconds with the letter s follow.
12h52
